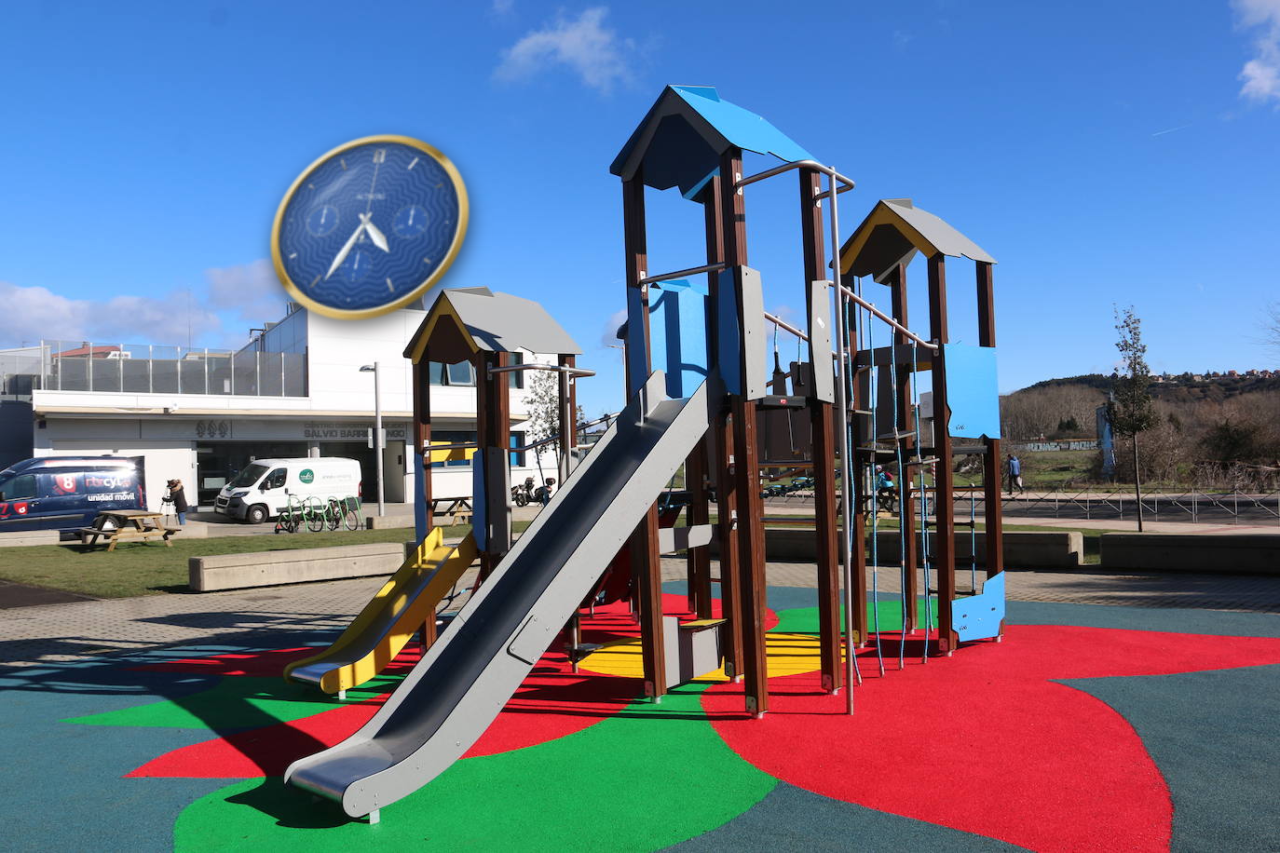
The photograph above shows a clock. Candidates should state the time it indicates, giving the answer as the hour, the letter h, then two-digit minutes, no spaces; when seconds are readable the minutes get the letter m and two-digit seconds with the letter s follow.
4h34
